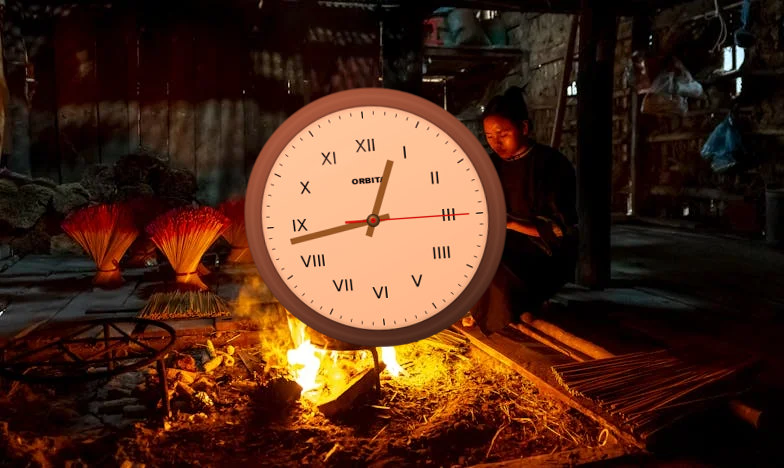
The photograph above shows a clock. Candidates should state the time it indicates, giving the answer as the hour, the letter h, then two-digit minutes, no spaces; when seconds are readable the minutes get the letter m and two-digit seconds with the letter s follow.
12h43m15s
